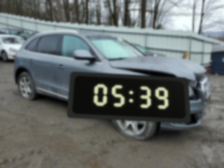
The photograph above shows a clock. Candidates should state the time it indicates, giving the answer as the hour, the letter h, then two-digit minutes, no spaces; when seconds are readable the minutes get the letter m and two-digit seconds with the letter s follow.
5h39
